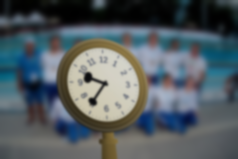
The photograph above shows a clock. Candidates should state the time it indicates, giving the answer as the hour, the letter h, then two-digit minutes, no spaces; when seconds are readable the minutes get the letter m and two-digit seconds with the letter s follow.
9h36
